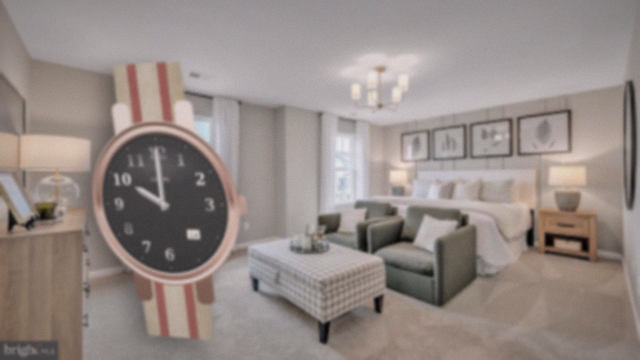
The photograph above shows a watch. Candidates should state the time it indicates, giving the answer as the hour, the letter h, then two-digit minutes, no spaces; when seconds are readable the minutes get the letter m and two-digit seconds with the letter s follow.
10h00
